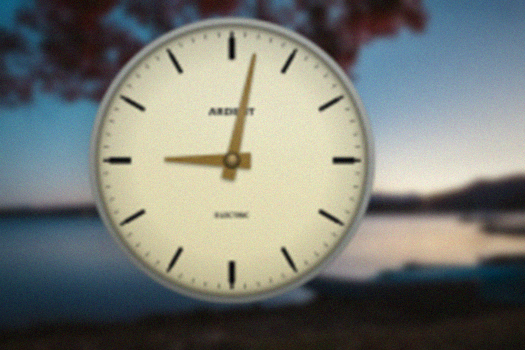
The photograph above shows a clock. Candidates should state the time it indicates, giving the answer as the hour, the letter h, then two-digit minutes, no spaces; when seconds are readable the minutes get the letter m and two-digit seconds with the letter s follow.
9h02
